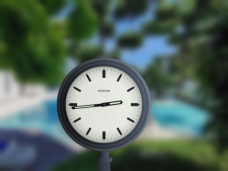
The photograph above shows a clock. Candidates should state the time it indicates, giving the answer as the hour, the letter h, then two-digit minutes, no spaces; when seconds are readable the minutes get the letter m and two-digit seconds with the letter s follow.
2h44
